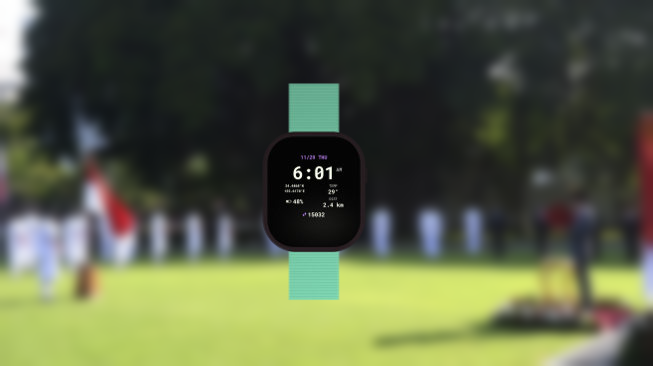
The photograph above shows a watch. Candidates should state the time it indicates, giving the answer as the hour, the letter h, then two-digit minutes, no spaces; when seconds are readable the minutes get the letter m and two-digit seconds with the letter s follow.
6h01
